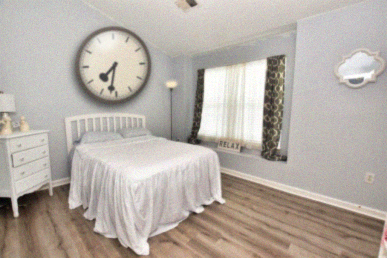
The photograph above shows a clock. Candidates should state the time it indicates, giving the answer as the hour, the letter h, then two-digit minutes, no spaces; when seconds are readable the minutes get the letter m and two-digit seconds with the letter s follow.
7h32
